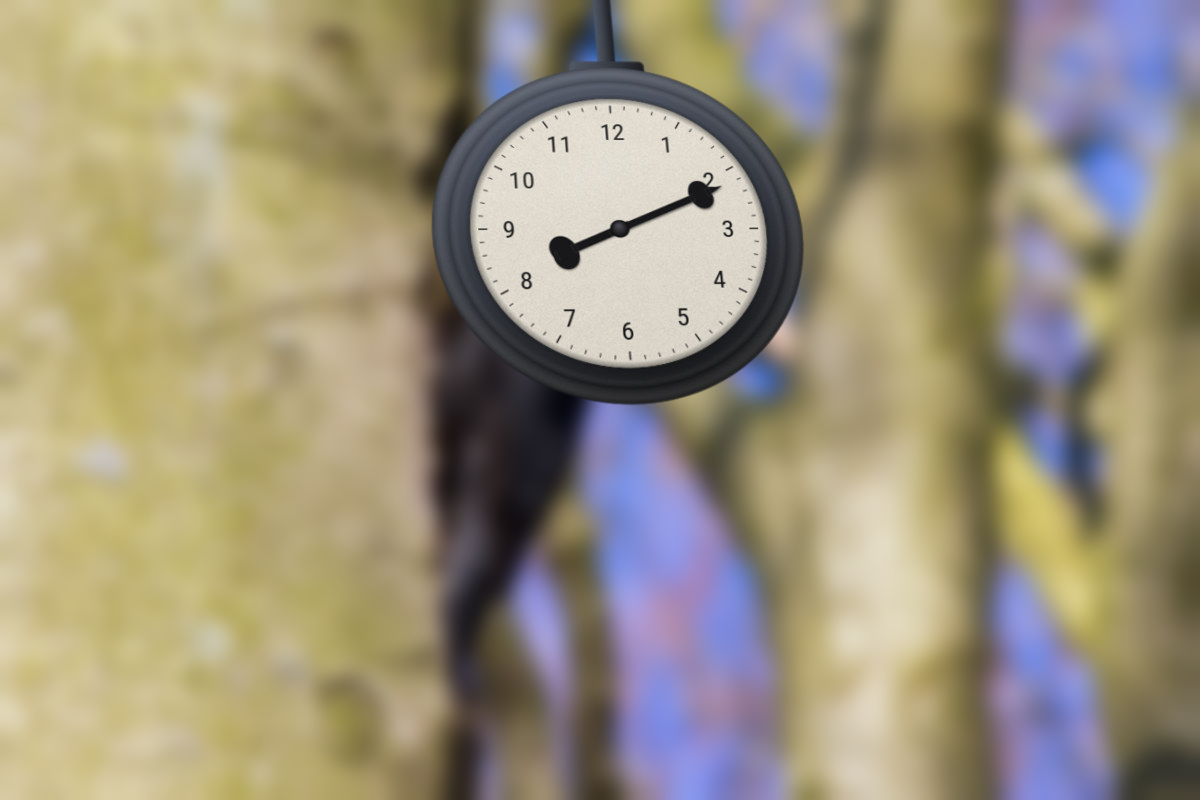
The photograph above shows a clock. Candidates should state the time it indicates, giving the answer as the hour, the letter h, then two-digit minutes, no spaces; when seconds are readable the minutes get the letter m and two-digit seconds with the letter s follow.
8h11
